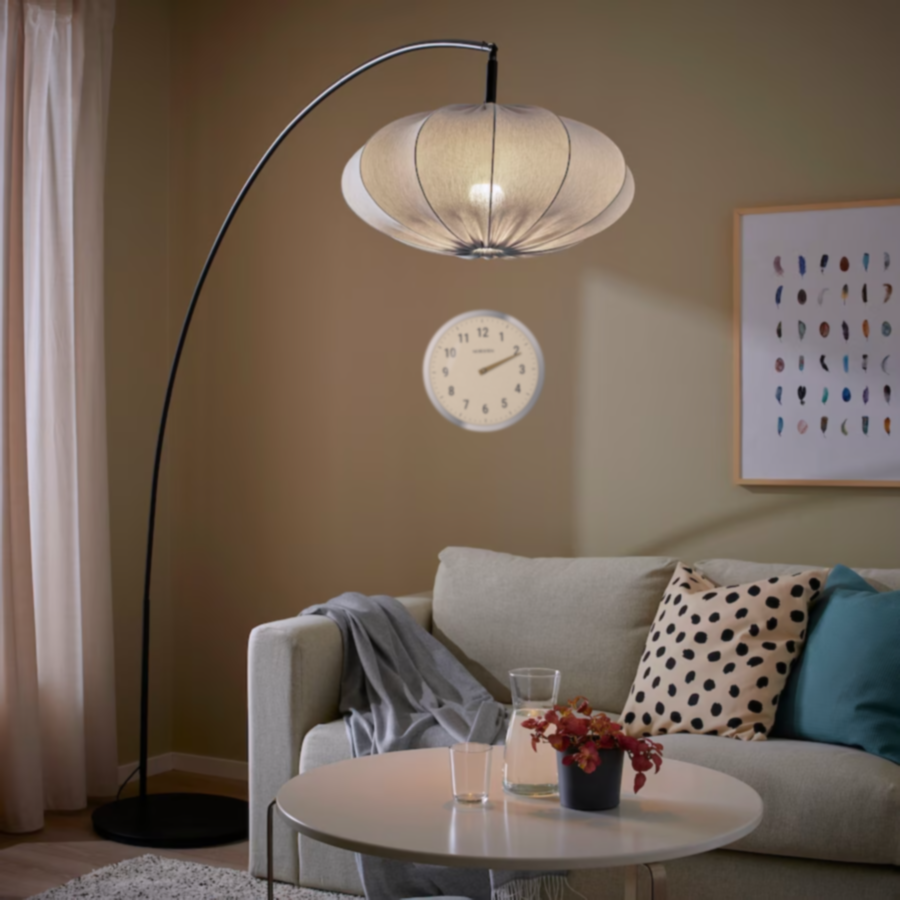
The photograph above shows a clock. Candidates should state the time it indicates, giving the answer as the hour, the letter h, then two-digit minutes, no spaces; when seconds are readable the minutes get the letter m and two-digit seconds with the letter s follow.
2h11
